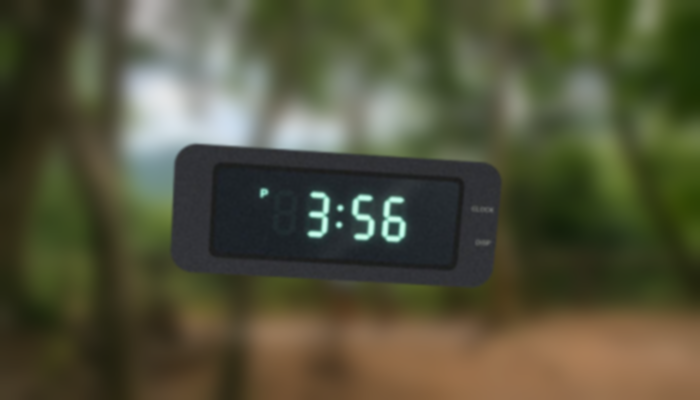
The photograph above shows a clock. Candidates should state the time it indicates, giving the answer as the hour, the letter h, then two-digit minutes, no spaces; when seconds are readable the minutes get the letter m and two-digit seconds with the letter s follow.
3h56
